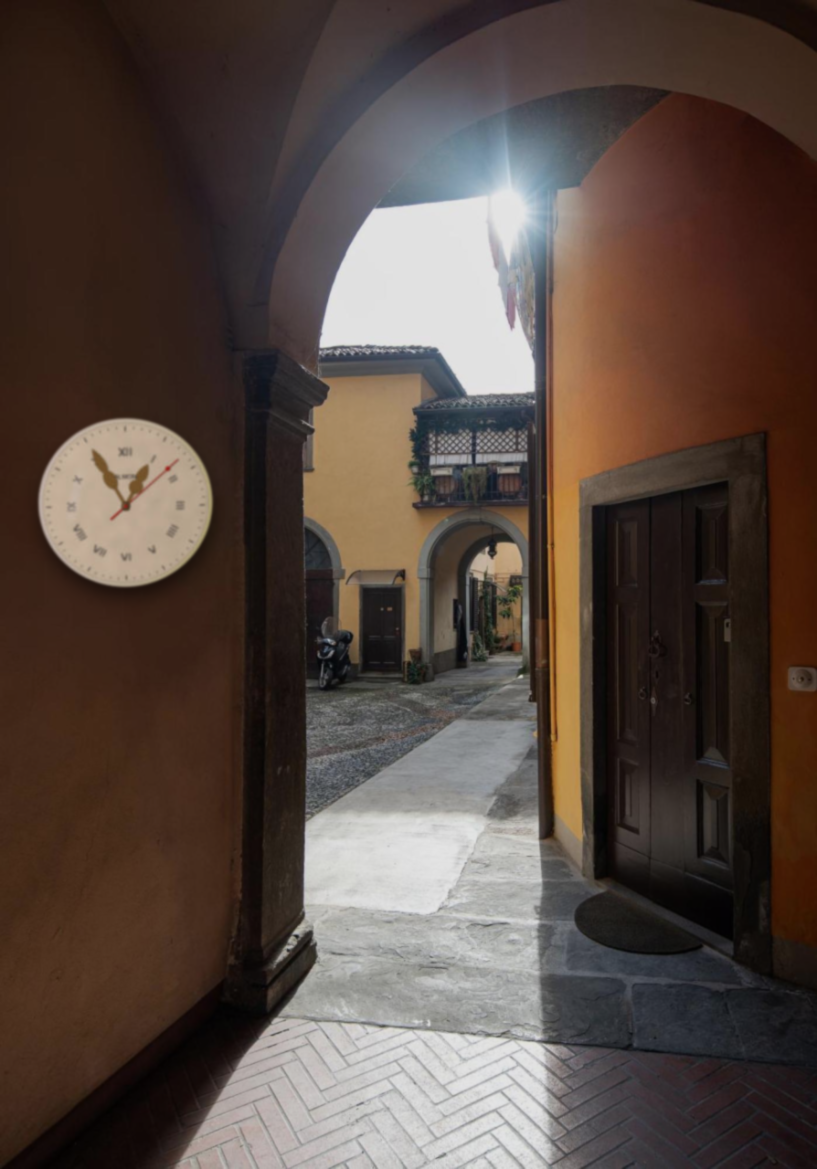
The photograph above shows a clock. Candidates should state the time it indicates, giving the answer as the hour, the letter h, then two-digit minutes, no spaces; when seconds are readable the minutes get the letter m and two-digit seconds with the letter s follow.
12h55m08s
